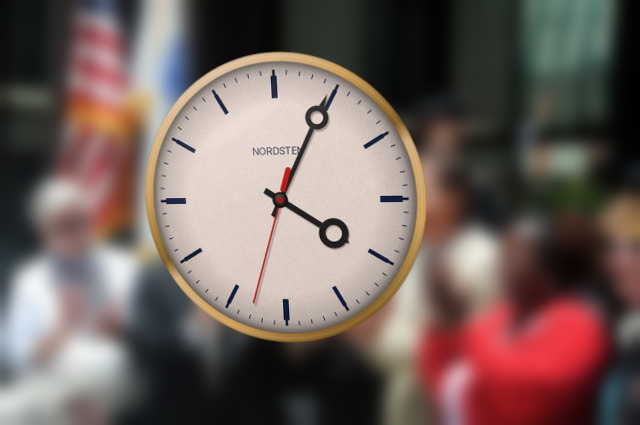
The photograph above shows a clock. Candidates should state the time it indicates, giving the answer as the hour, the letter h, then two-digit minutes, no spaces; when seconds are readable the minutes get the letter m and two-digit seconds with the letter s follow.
4h04m33s
